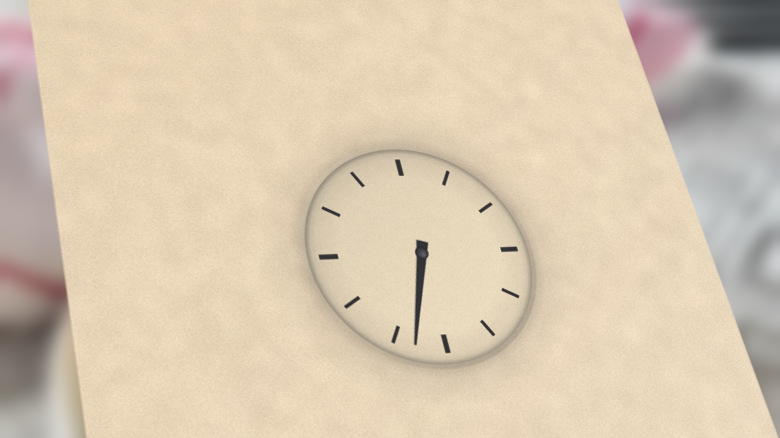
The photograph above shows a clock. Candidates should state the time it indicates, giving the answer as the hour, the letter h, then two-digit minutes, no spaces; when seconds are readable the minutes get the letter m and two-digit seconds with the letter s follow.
6h33
